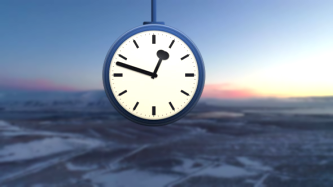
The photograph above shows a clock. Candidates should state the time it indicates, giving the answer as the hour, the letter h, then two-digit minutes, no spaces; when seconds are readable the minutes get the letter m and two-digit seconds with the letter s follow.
12h48
